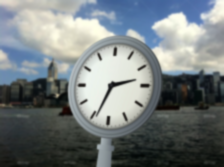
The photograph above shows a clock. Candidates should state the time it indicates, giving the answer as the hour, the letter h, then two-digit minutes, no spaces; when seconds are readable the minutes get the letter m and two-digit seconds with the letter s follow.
2h34
